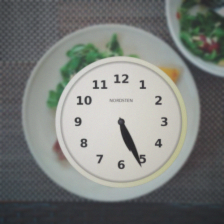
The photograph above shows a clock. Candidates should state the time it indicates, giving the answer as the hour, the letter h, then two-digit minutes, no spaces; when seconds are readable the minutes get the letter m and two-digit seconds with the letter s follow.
5h26
